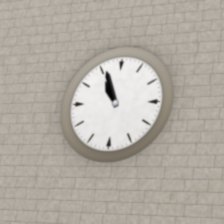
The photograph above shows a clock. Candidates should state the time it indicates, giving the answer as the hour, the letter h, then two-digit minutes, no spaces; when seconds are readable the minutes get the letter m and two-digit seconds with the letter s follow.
10h56
